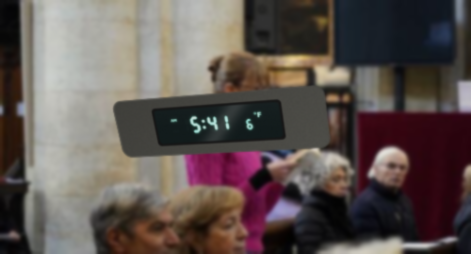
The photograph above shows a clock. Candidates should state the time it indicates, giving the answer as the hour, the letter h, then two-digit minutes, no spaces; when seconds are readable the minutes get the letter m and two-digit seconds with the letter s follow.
5h41
